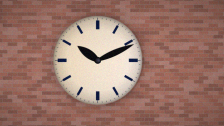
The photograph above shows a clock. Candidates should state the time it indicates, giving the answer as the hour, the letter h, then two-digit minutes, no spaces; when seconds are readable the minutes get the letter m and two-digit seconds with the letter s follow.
10h11
